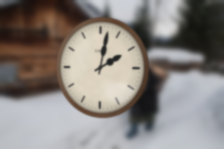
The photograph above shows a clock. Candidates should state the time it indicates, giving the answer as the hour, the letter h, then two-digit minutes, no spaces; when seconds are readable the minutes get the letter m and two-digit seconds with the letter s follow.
2h02
